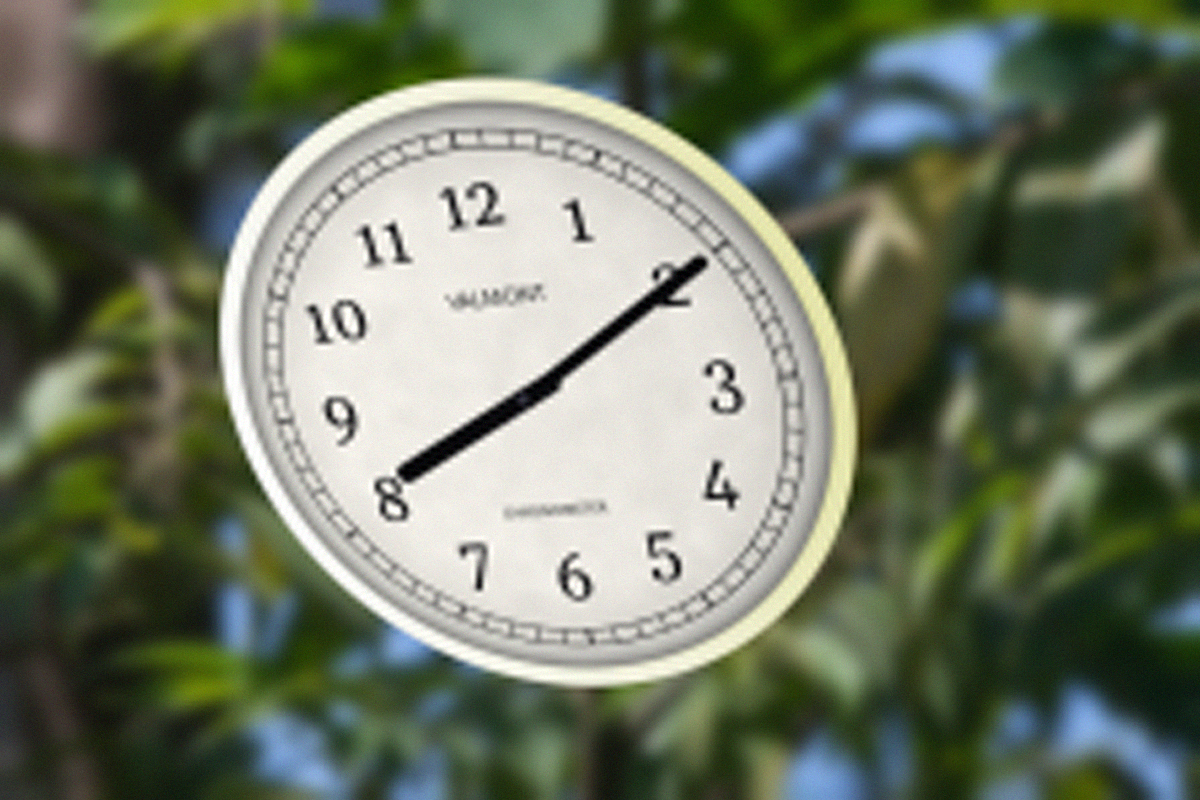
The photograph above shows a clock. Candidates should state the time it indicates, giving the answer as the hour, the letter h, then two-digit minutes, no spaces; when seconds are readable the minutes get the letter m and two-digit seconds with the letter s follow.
8h10
